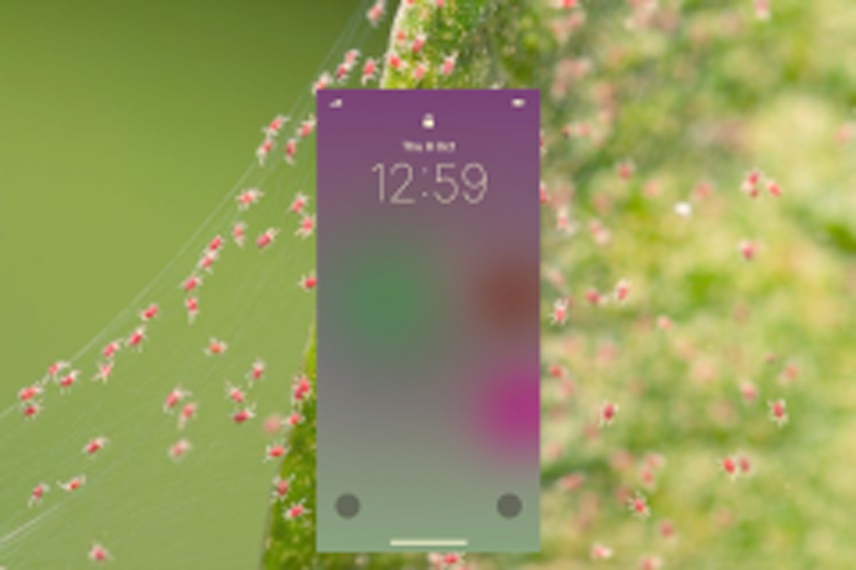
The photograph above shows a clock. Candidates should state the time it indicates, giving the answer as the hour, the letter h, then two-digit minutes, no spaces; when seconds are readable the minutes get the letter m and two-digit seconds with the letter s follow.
12h59
